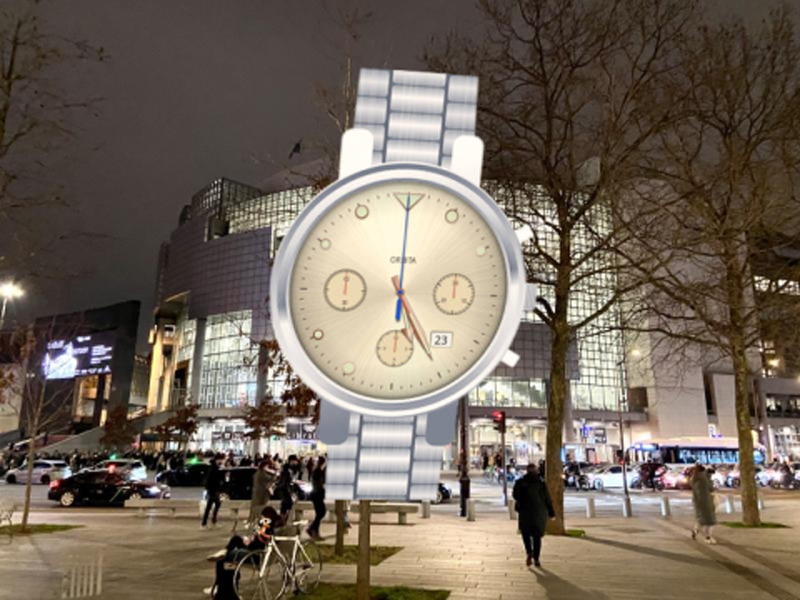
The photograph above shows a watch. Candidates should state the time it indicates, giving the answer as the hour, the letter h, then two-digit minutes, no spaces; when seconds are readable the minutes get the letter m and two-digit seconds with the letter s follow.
5h25
